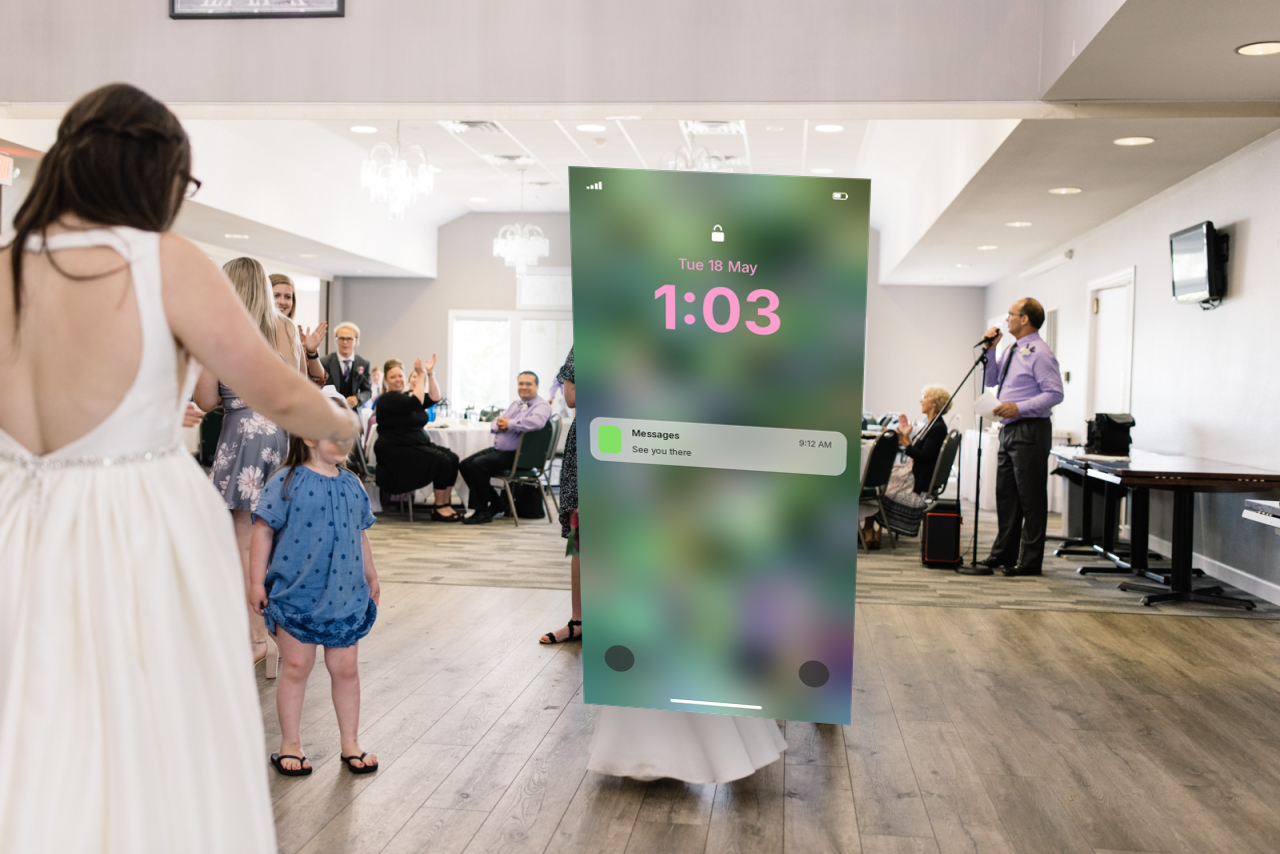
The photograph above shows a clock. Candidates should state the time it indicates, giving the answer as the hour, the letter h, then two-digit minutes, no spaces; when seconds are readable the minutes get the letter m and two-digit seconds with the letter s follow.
1h03
